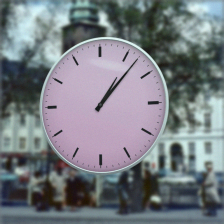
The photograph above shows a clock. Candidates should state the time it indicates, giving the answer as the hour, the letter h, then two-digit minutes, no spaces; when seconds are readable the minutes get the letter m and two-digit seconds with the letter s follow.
1h07
